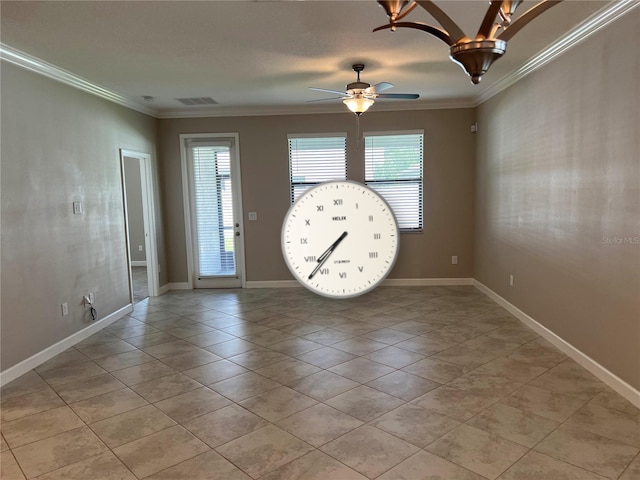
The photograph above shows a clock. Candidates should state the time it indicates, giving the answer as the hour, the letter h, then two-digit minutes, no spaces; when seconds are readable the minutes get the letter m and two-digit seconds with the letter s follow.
7h37
